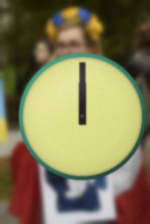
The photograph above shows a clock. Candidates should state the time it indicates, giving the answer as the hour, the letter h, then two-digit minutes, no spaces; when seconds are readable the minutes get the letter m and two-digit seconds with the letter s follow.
12h00
